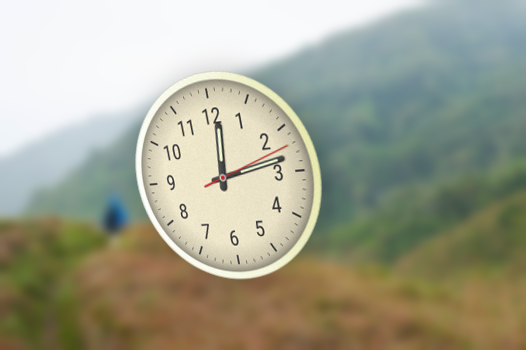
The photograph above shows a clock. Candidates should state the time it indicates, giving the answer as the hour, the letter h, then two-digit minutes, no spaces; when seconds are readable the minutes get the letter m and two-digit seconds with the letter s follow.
12h13m12s
